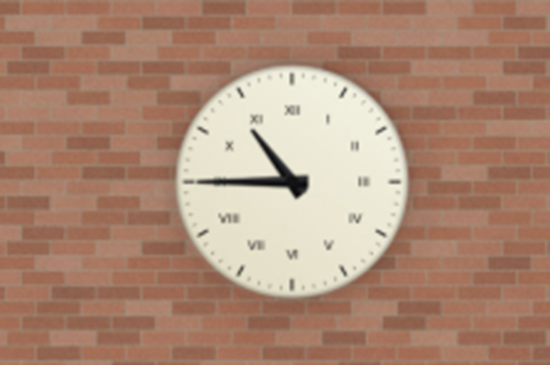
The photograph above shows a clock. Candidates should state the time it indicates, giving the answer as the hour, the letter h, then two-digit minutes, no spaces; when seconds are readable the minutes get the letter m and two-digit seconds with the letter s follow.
10h45
